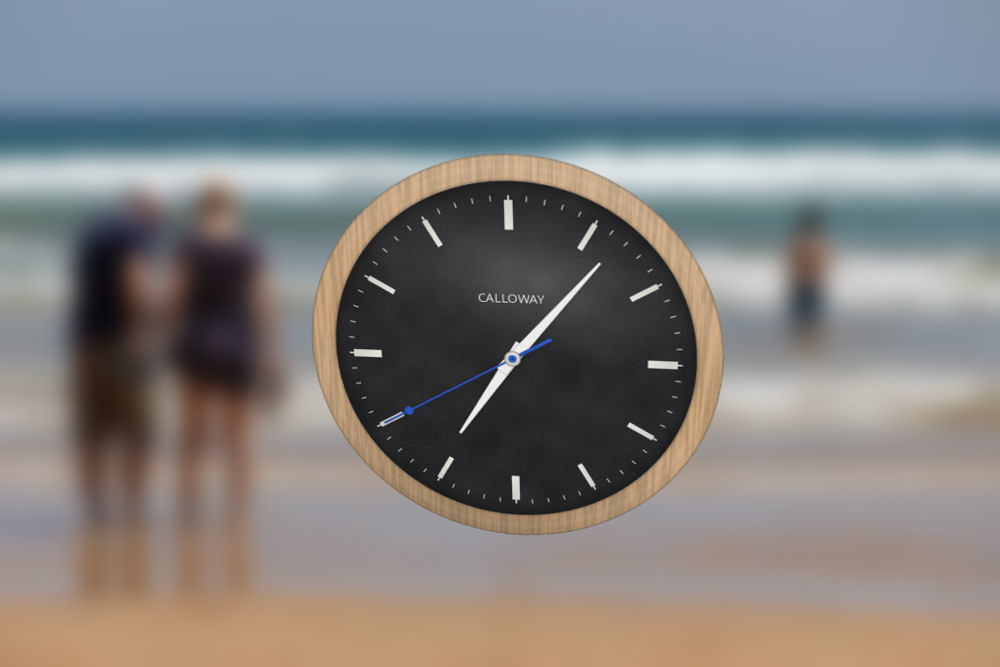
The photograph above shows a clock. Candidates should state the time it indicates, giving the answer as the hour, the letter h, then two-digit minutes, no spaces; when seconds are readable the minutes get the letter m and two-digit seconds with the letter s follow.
7h06m40s
